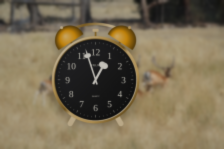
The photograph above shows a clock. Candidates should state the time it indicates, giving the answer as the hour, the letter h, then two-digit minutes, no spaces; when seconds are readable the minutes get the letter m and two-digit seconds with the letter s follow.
12h57
